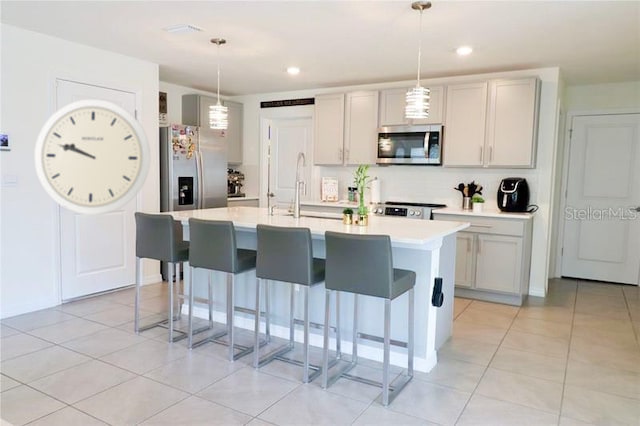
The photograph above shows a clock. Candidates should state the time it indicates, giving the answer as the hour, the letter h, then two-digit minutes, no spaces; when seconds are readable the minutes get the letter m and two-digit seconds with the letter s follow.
9h48
